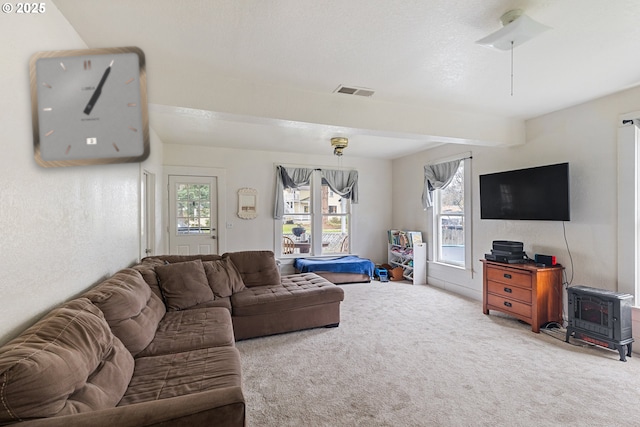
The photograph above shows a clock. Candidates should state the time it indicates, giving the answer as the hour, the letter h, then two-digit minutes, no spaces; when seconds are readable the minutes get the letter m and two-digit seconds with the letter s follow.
1h05
